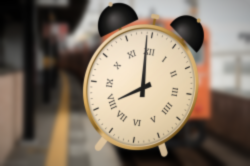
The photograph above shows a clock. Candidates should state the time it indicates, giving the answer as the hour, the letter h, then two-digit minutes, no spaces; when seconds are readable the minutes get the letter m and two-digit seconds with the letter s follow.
7h59
